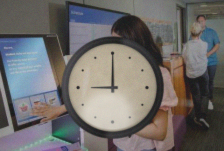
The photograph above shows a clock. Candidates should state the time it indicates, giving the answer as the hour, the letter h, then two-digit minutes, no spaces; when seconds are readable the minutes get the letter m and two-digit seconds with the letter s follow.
9h00
